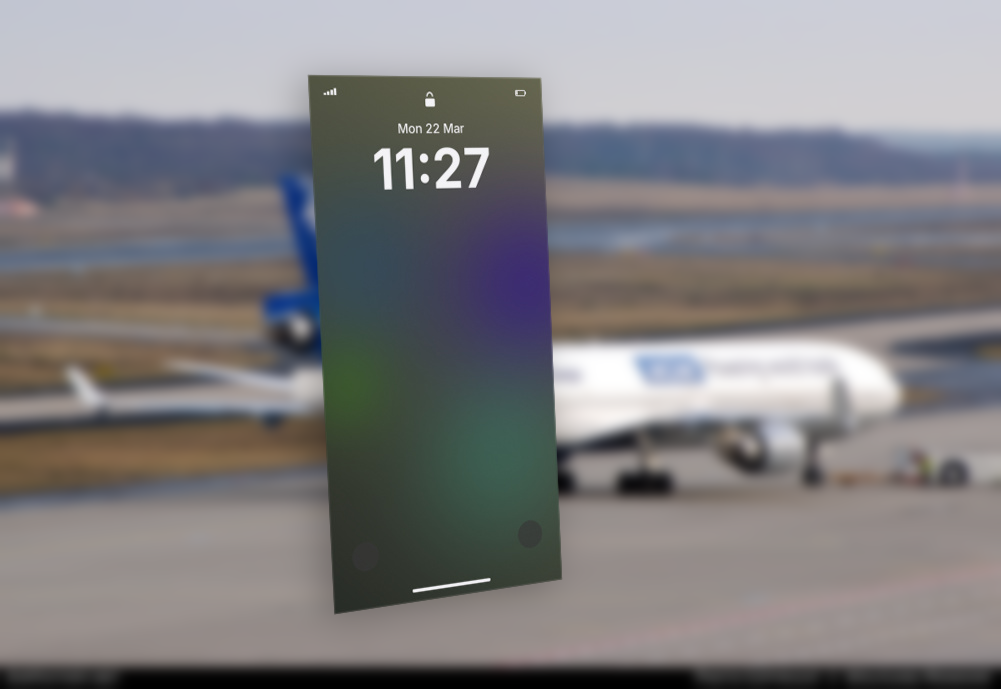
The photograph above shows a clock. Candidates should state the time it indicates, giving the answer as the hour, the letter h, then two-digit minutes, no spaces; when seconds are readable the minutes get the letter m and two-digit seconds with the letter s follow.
11h27
